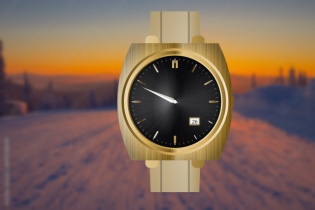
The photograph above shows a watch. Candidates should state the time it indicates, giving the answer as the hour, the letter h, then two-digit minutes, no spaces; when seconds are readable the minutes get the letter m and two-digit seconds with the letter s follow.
9h49
